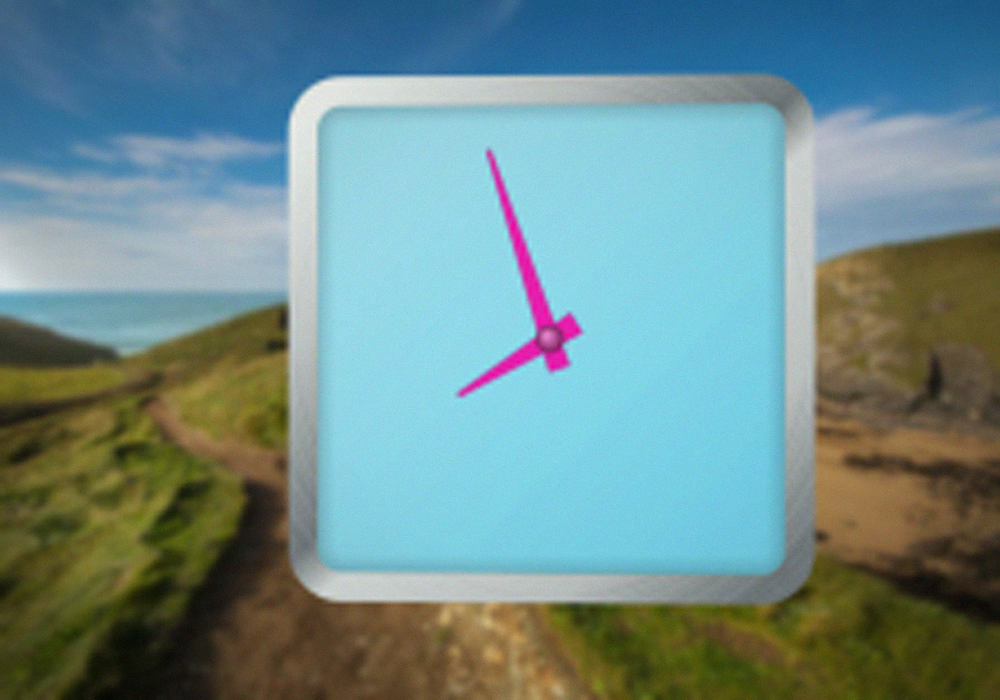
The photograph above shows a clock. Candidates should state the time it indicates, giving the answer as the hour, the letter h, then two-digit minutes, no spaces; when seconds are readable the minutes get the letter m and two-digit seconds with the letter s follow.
7h57
